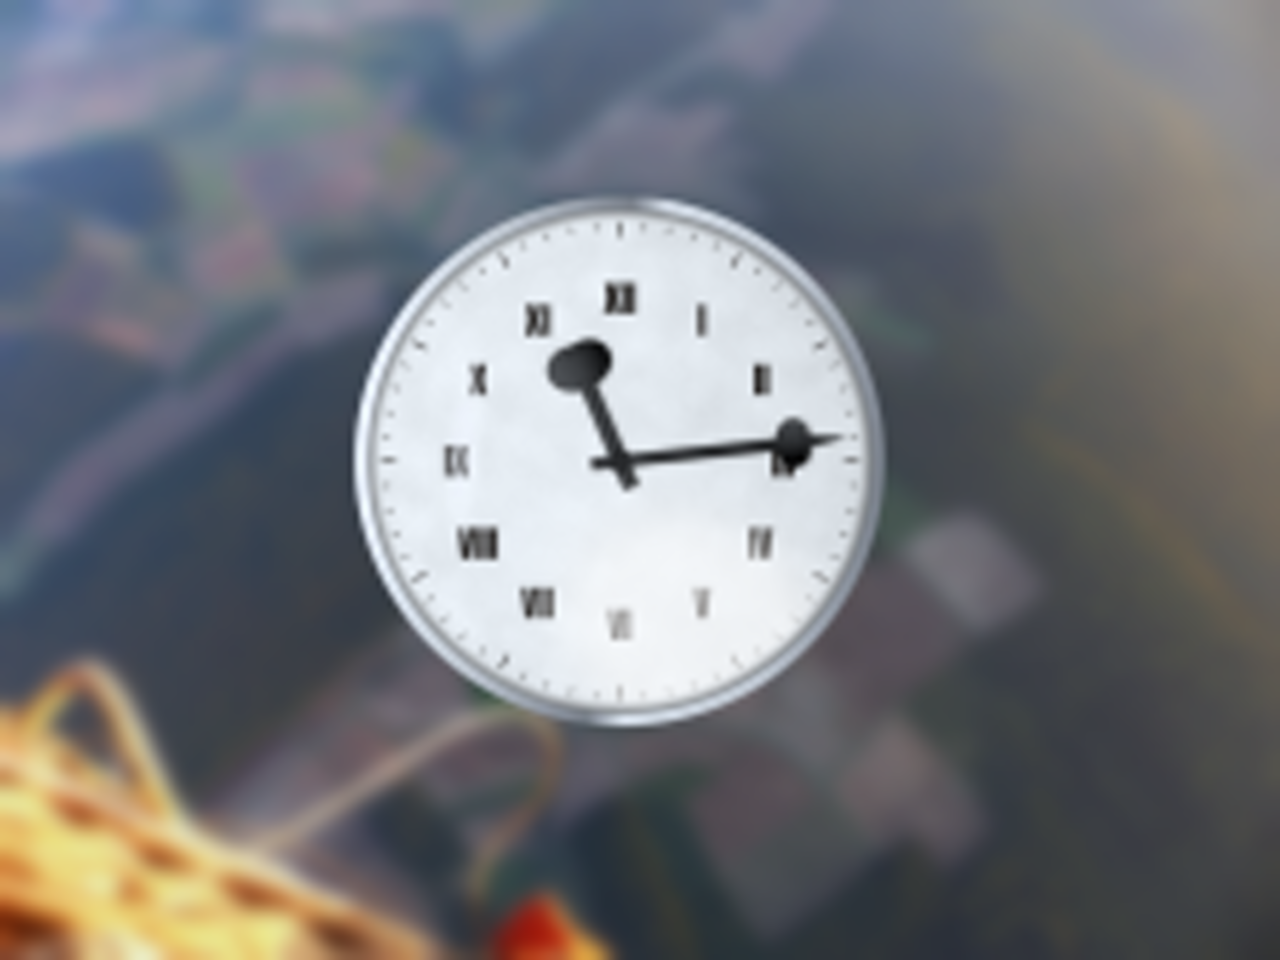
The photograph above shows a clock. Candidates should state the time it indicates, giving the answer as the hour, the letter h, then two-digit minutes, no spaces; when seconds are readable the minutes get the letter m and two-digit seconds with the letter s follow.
11h14
